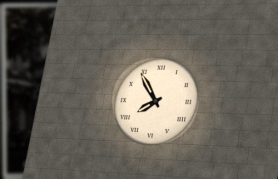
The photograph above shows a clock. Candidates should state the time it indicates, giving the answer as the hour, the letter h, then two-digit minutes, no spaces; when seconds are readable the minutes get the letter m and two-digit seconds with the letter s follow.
7h54
